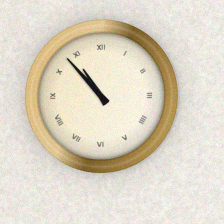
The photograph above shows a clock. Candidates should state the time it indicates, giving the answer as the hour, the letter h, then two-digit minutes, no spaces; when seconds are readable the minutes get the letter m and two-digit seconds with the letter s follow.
10h53
